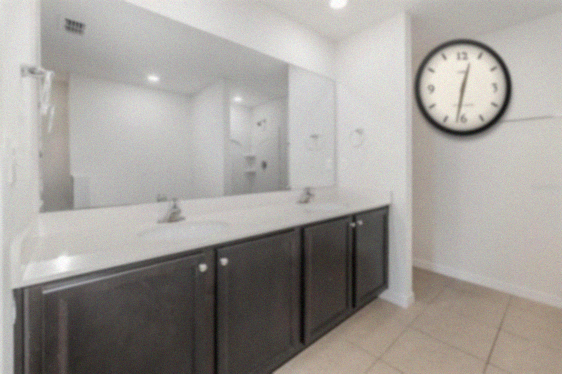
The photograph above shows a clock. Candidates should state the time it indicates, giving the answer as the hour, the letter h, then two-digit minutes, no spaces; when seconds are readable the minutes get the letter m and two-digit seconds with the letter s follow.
12h32
